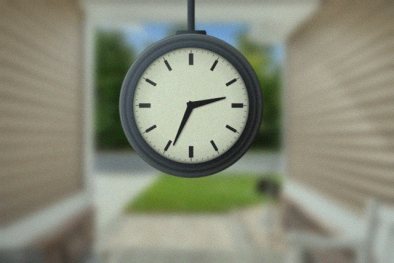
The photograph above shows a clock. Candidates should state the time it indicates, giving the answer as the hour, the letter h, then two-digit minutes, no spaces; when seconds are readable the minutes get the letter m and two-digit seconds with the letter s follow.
2h34
